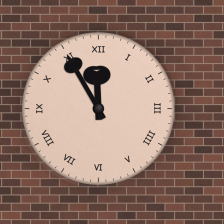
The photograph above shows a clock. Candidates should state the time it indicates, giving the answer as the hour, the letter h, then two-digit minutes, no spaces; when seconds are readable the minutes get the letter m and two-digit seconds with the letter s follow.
11h55
